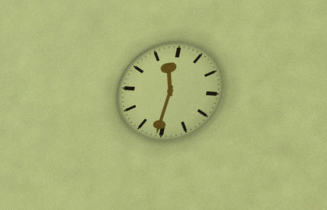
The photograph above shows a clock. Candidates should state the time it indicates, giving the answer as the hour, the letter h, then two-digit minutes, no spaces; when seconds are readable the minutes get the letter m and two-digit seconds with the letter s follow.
11h31
